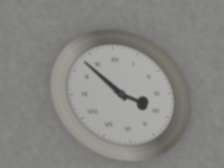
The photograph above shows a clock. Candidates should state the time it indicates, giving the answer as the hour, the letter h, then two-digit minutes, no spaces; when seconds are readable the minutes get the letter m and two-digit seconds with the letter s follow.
3h53
